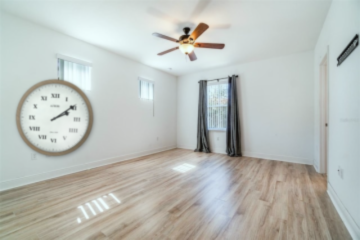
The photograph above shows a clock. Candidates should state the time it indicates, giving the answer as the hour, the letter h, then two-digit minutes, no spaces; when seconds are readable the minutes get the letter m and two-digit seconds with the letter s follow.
2h09
